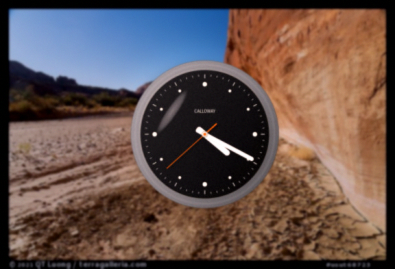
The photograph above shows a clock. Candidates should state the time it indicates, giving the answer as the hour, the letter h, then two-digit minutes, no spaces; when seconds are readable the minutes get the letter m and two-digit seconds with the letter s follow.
4h19m38s
